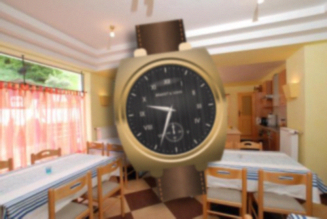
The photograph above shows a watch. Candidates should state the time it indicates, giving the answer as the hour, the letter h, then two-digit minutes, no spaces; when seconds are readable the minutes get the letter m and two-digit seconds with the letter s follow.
9h34
